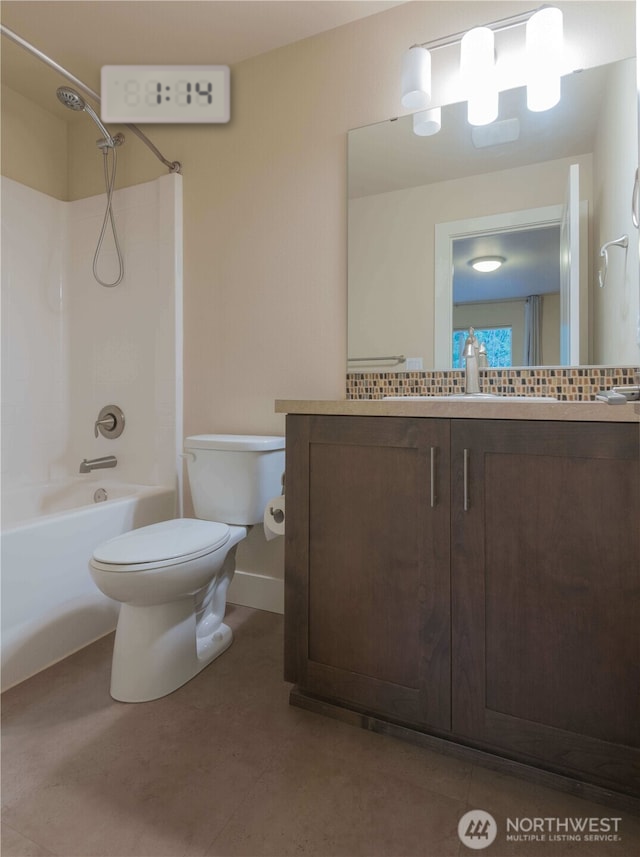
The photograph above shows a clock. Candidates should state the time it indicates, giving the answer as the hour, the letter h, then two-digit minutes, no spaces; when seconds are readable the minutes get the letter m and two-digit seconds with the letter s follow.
1h14
